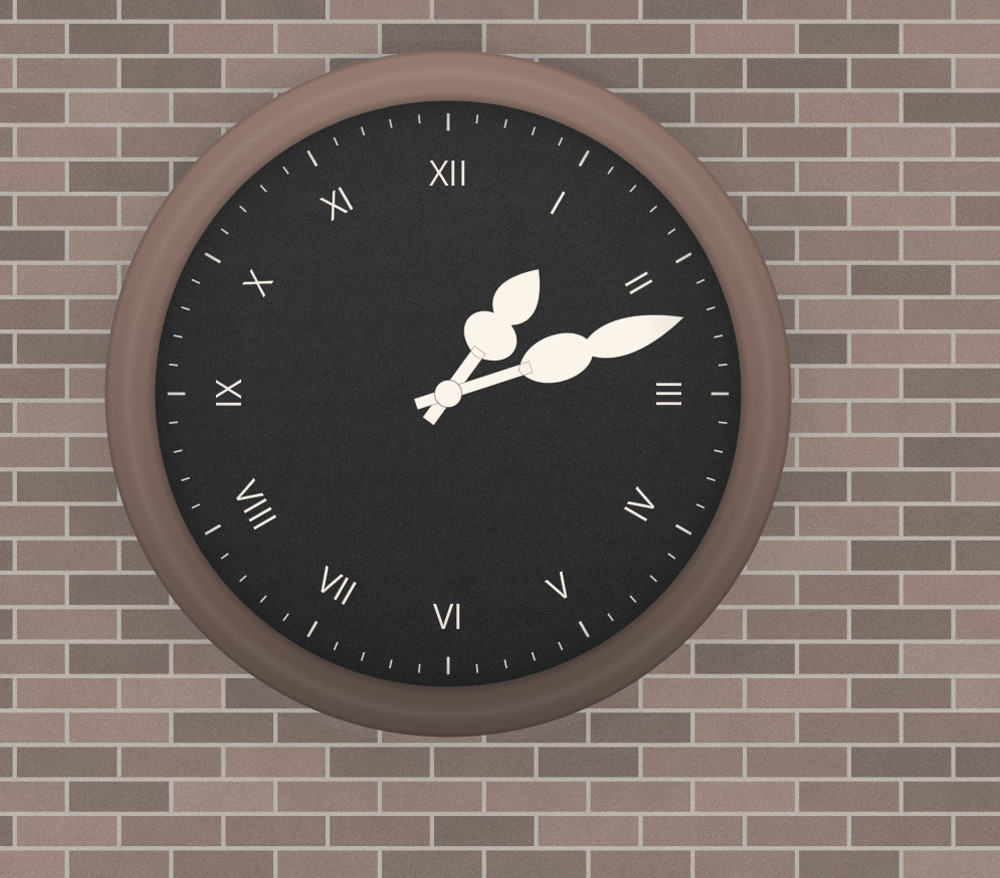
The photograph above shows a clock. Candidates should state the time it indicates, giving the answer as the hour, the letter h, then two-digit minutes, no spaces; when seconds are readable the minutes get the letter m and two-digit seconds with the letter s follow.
1h12
